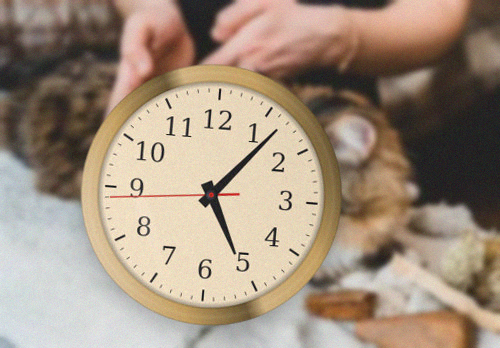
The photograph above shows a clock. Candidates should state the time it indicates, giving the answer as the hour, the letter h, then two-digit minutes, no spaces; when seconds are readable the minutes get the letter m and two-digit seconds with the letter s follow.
5h06m44s
